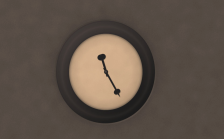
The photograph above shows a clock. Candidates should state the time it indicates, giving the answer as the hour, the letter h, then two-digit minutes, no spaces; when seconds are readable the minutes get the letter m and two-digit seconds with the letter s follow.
11h25
